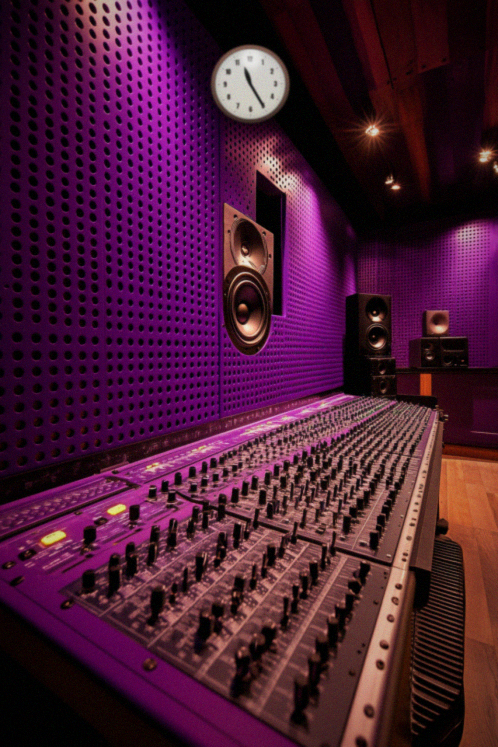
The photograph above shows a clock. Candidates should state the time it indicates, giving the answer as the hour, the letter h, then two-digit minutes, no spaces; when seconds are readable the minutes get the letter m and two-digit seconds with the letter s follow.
11h25
